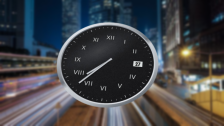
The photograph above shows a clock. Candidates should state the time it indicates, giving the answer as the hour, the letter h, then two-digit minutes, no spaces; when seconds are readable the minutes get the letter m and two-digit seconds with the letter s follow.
7h37
